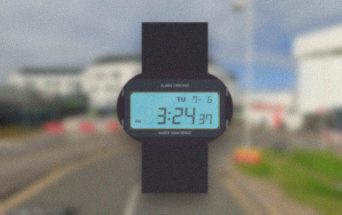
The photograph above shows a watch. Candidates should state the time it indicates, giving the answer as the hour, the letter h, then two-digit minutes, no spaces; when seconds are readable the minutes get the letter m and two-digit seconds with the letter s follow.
3h24m37s
